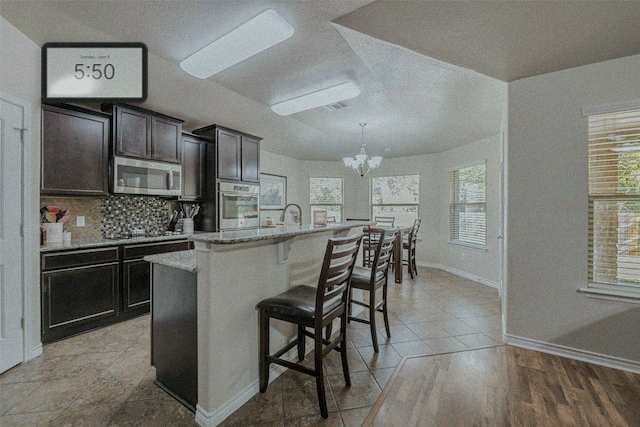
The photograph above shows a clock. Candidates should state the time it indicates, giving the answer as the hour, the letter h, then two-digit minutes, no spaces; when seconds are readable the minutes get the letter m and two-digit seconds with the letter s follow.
5h50
